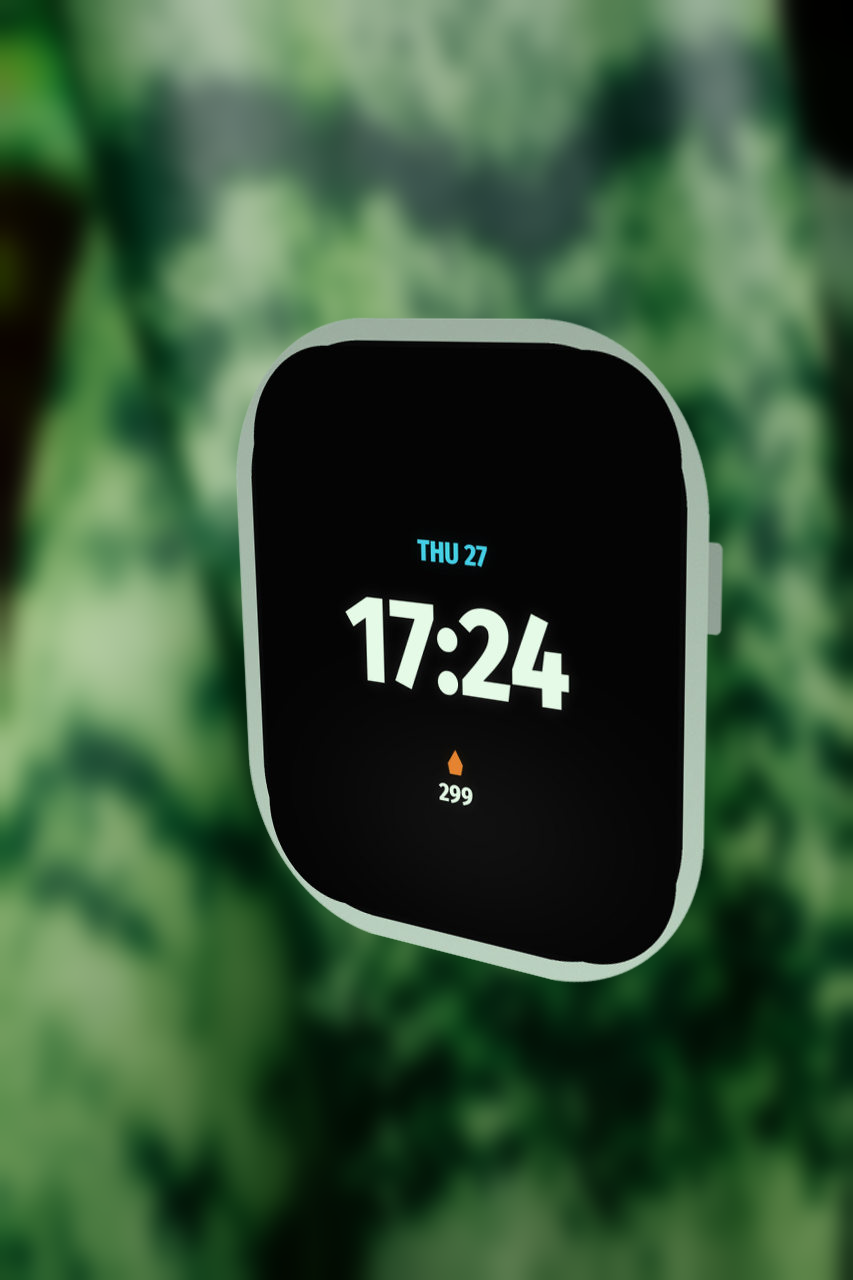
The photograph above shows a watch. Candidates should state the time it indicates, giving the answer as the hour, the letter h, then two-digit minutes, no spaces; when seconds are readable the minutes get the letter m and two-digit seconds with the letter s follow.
17h24
